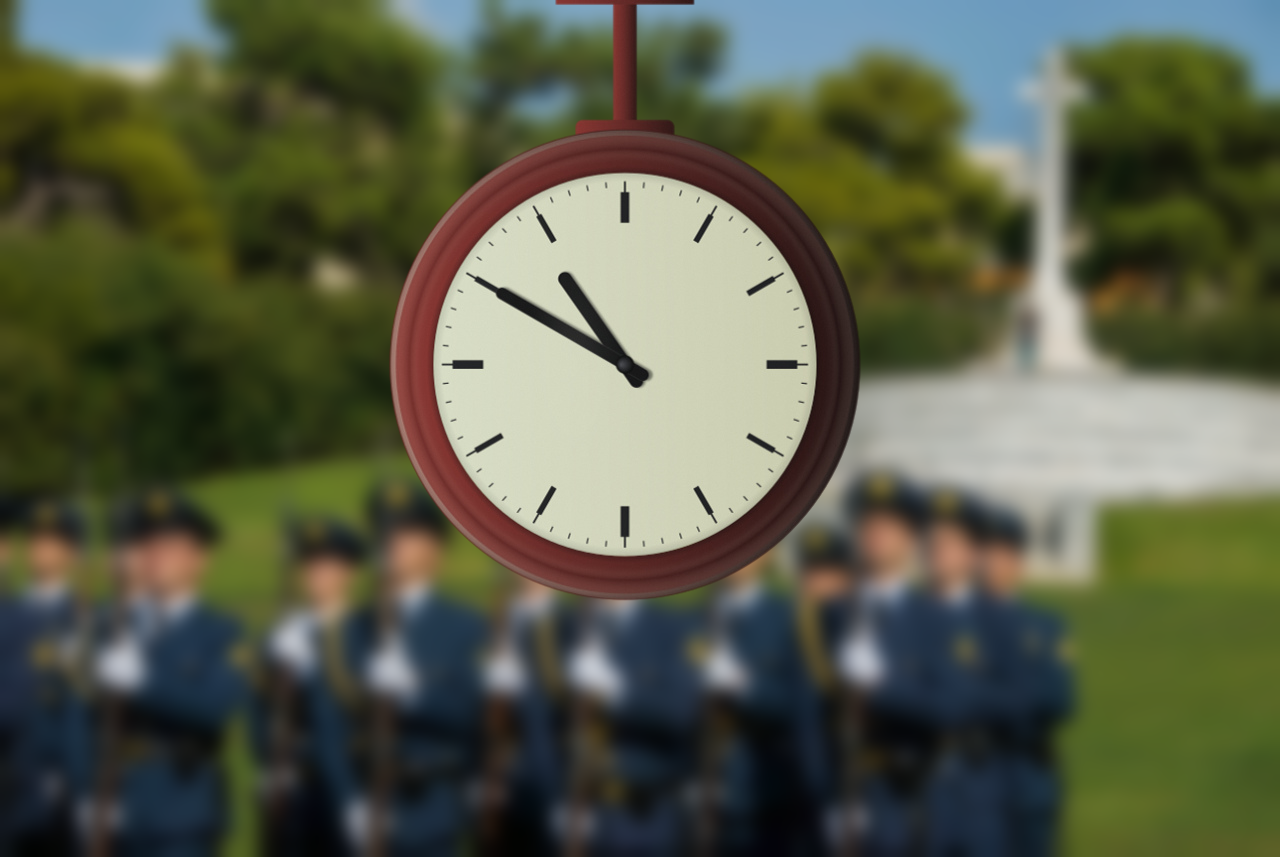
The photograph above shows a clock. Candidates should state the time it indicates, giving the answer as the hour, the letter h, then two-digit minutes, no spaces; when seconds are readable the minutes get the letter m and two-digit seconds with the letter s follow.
10h50
